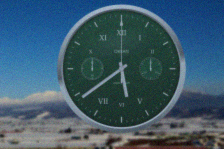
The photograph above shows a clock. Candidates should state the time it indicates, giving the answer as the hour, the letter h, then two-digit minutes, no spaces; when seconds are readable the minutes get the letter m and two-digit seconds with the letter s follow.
5h39
